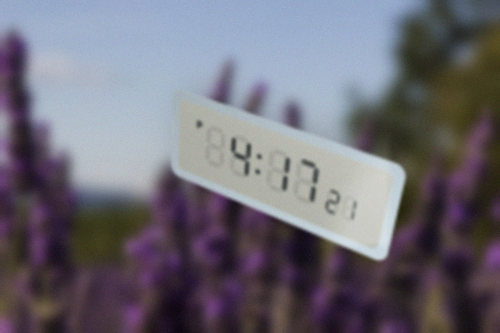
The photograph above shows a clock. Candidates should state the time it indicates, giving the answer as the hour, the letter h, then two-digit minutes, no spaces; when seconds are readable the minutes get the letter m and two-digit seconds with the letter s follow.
4h17m21s
